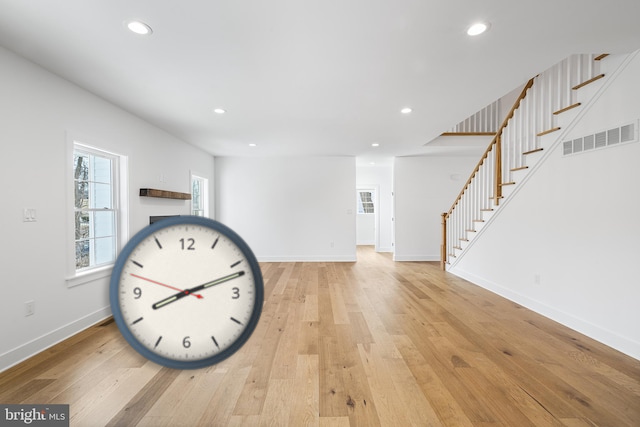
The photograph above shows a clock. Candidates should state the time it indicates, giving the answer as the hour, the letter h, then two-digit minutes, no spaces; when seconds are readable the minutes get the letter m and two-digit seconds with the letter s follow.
8h11m48s
